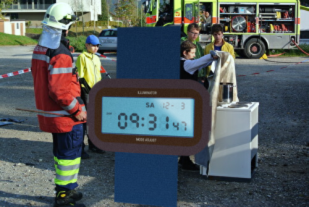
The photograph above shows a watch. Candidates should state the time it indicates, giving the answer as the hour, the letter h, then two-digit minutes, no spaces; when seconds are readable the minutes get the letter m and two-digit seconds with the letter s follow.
9h31m47s
